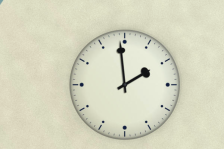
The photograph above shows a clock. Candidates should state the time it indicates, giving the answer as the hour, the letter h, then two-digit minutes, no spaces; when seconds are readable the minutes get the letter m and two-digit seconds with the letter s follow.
1h59
